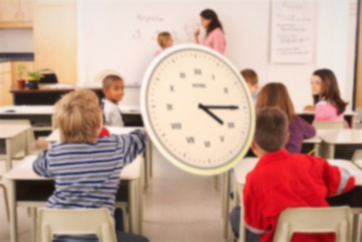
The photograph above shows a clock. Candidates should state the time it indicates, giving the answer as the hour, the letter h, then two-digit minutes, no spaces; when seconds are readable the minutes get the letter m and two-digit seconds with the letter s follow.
4h15
